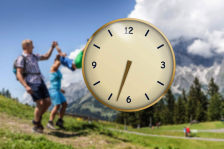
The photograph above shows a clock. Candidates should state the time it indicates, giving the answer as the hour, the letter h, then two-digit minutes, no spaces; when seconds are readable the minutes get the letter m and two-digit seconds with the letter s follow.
6h33
